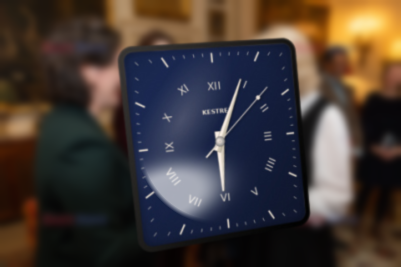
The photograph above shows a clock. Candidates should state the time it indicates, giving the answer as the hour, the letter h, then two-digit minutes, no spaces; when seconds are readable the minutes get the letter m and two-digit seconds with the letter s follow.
6h04m08s
